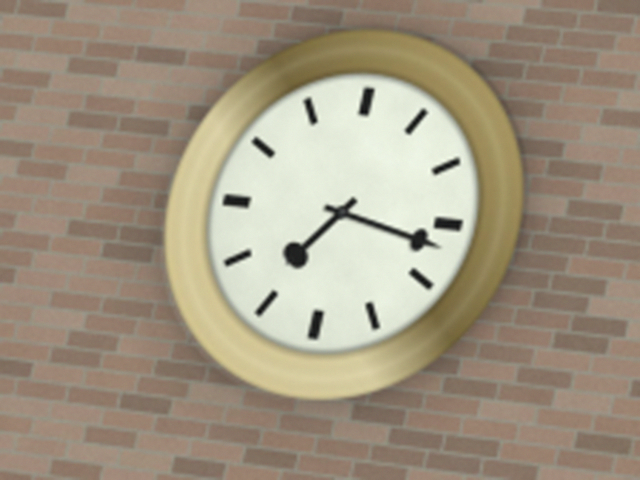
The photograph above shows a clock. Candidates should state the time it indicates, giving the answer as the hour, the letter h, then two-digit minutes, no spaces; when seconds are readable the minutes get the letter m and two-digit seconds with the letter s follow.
7h17
